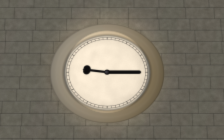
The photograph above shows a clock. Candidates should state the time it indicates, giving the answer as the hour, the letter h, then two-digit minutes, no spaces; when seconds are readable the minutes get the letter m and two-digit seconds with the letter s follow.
9h15
